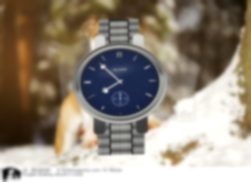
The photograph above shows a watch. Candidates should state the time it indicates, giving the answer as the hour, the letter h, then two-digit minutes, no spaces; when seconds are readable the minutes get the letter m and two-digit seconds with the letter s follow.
7h53
